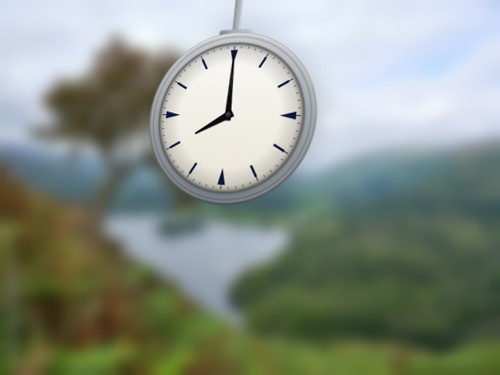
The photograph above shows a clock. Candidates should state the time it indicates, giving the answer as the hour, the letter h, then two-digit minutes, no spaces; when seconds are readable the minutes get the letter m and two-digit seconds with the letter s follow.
8h00
